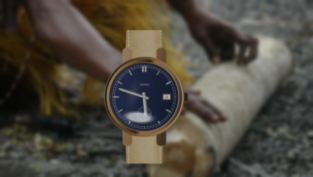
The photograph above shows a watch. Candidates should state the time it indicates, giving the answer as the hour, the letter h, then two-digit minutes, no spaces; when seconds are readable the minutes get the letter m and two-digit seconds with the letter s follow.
5h48
